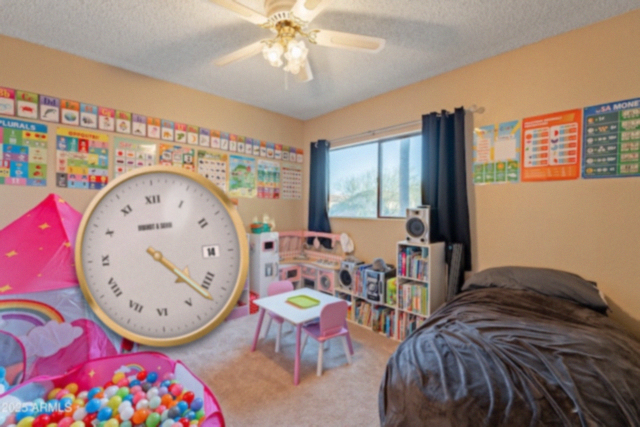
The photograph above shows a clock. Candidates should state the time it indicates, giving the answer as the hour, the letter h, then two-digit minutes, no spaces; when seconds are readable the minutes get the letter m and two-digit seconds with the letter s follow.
4h22
